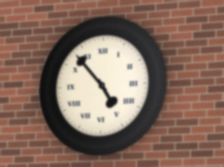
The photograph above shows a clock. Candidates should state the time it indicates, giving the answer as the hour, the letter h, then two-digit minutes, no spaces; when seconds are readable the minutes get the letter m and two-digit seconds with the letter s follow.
4h53
